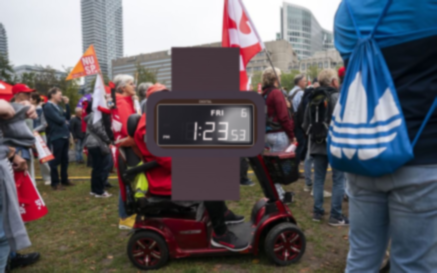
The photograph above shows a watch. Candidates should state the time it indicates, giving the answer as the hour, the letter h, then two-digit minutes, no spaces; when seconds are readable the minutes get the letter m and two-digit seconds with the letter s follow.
1h23
